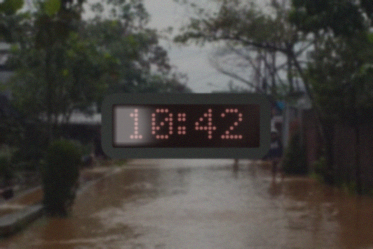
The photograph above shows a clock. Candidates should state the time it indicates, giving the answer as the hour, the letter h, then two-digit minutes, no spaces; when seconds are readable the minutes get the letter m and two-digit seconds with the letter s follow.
10h42
